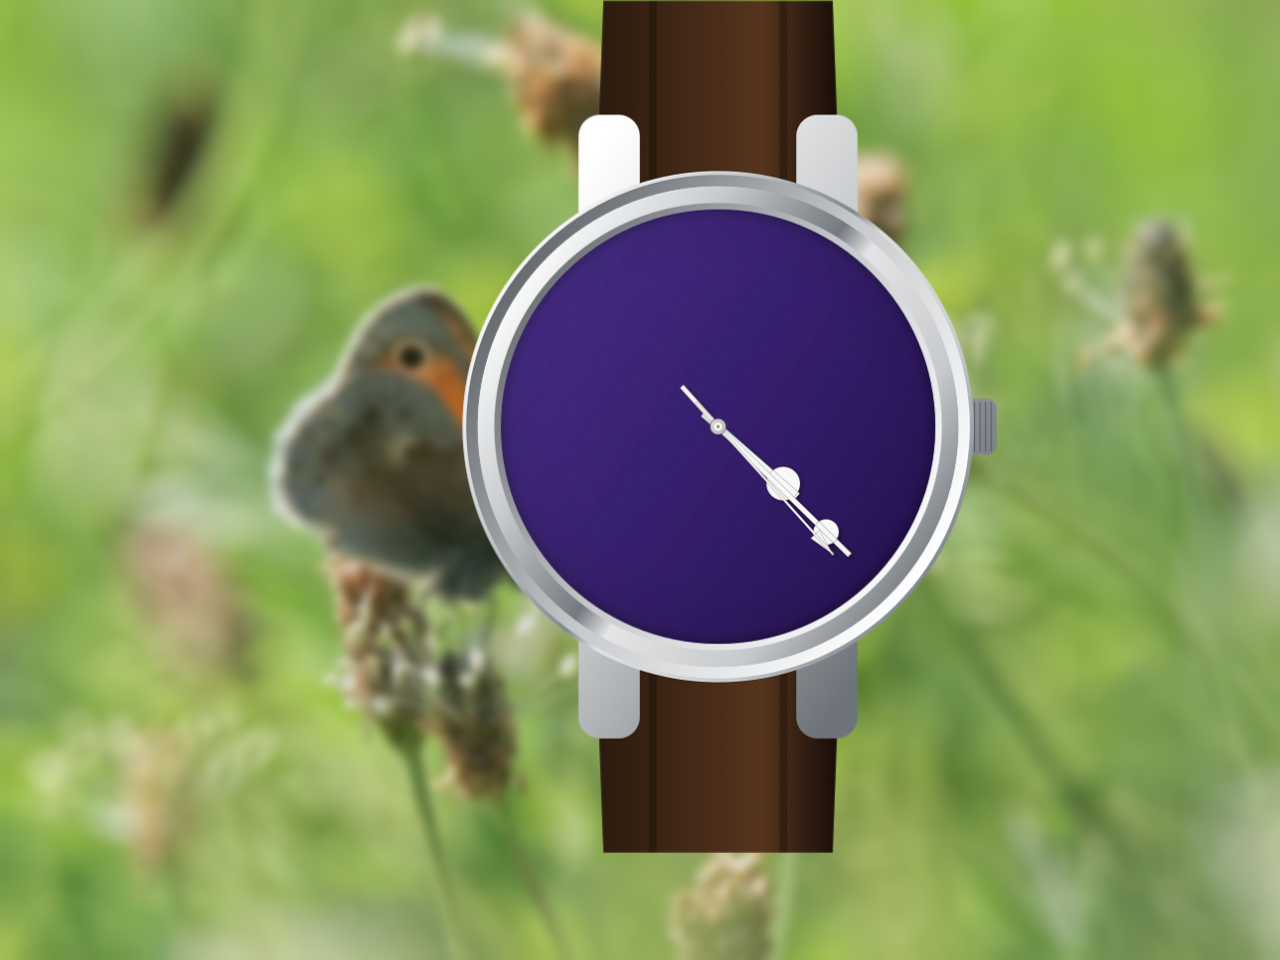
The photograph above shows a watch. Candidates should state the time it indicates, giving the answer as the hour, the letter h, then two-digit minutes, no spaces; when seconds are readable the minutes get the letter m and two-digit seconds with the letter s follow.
4h22m23s
